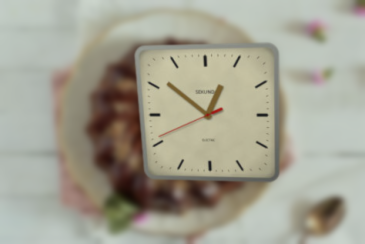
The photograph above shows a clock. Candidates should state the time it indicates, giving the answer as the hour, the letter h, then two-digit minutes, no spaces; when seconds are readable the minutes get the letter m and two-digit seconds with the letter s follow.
12h51m41s
